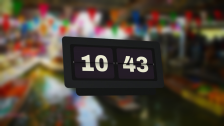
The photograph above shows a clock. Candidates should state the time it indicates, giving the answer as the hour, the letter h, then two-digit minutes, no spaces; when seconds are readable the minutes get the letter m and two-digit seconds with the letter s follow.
10h43
